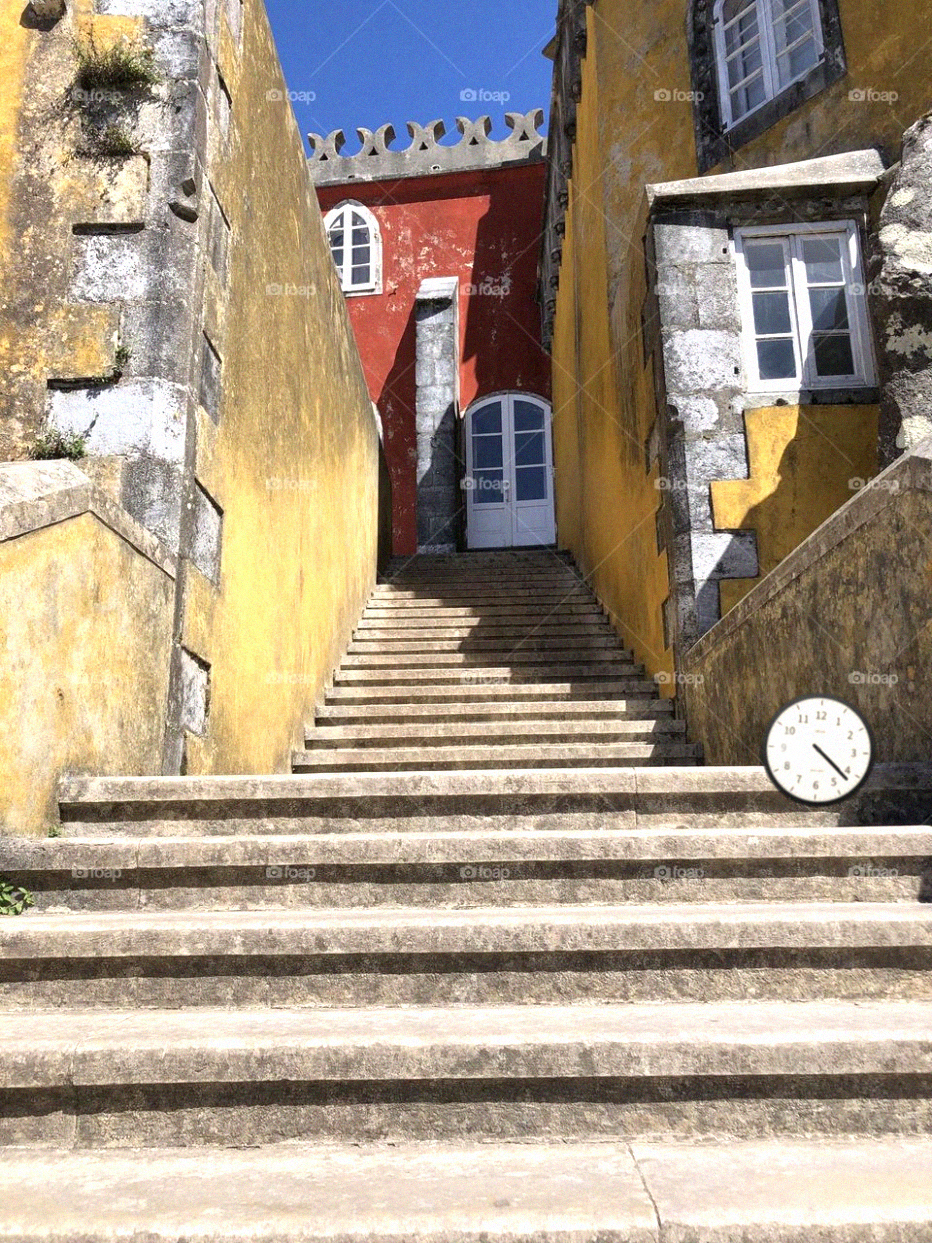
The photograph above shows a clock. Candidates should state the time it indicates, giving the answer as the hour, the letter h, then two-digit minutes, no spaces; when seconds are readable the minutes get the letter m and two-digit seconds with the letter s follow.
4h22
